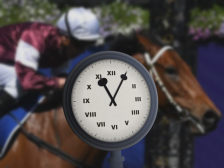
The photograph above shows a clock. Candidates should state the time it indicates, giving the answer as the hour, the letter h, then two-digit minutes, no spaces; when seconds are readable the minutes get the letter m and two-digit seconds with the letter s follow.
11h05
